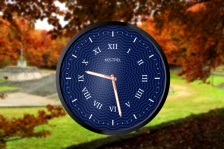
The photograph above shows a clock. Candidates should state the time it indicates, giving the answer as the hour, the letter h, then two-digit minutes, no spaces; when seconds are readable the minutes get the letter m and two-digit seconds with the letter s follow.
9h28
